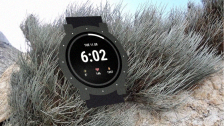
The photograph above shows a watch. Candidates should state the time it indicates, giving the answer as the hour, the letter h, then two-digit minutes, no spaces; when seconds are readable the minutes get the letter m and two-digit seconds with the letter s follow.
6h02
